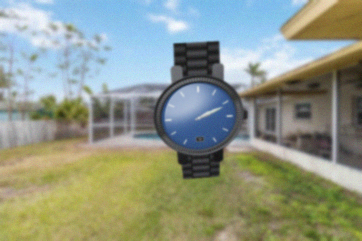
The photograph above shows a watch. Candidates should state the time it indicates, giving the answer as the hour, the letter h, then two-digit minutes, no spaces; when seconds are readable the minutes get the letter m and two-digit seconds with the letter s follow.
2h11
